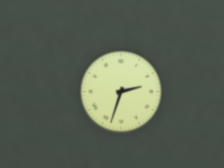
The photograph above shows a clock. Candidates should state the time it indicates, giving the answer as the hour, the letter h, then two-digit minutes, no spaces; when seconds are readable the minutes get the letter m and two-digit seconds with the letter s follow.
2h33
